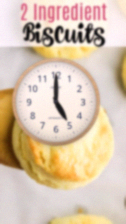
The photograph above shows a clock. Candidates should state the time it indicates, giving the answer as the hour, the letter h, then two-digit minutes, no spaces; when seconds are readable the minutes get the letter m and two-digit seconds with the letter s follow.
5h00
